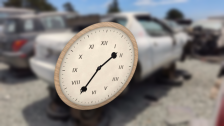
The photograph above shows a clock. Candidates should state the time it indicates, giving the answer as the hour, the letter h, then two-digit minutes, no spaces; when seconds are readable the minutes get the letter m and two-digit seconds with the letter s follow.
1h35
